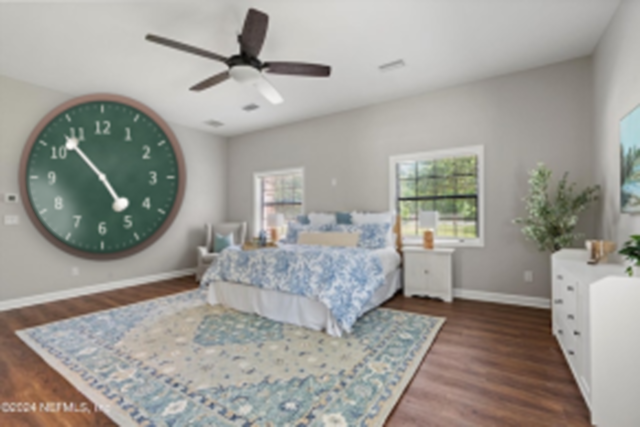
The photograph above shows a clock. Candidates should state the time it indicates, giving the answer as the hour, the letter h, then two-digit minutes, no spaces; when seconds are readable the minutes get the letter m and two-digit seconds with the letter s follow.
4h53
